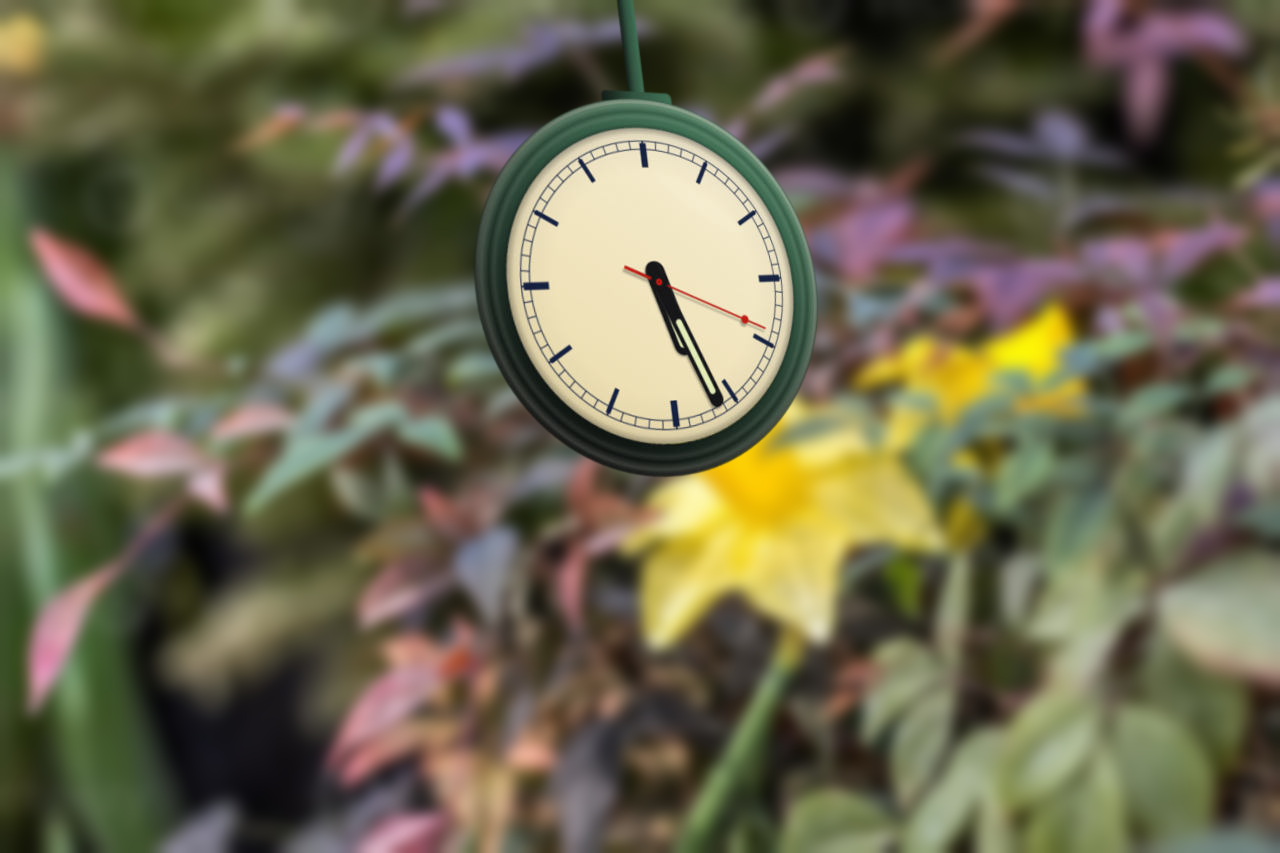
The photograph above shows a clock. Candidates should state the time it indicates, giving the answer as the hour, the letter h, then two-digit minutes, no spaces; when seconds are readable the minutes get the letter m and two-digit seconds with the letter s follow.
5h26m19s
